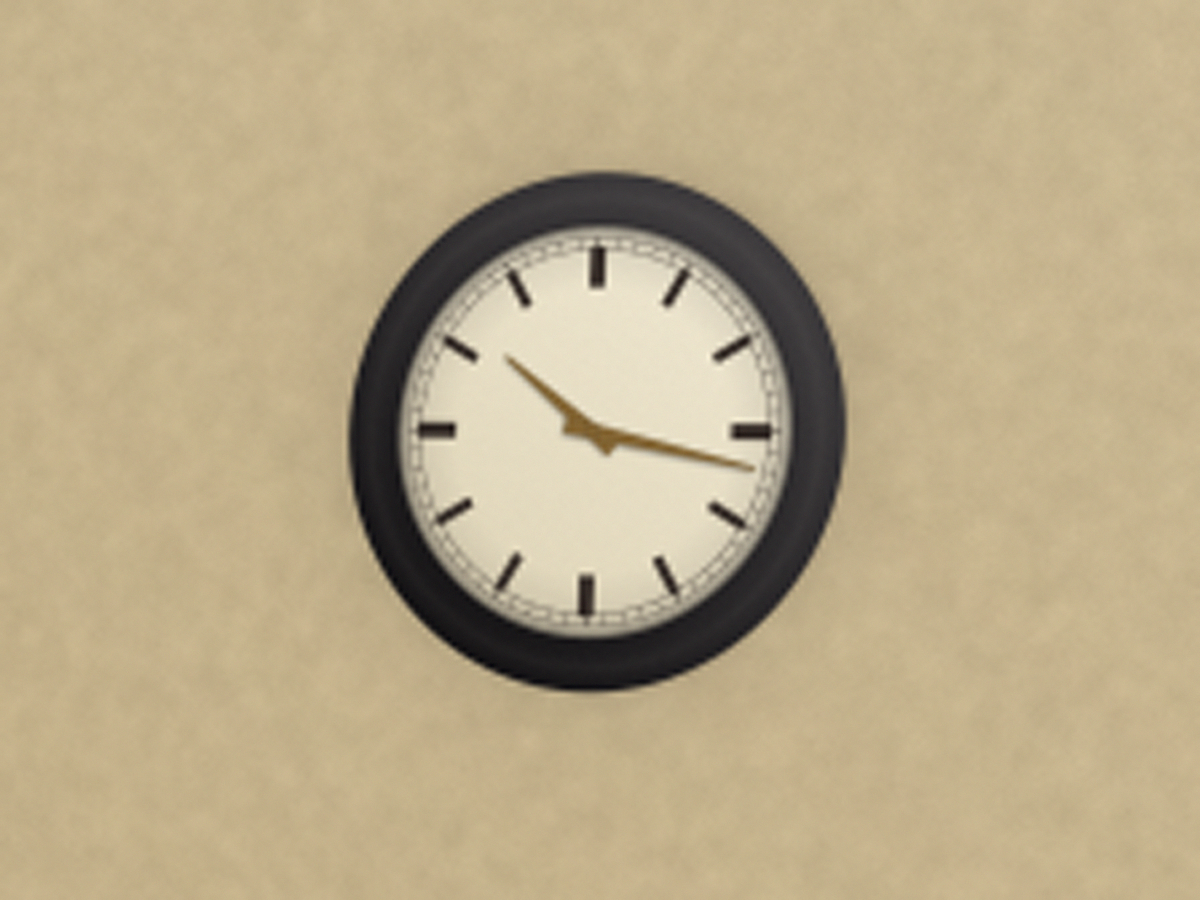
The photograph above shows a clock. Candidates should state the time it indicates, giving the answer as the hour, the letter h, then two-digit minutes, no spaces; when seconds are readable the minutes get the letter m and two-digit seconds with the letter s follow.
10h17
